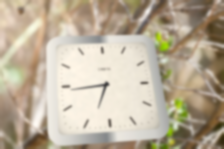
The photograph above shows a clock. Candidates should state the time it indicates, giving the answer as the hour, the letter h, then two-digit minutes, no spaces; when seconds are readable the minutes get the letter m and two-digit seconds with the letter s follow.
6h44
